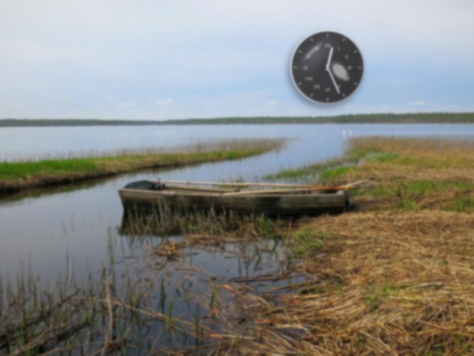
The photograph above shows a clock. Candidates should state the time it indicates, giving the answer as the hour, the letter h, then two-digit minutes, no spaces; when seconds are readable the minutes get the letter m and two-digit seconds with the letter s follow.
12h26
